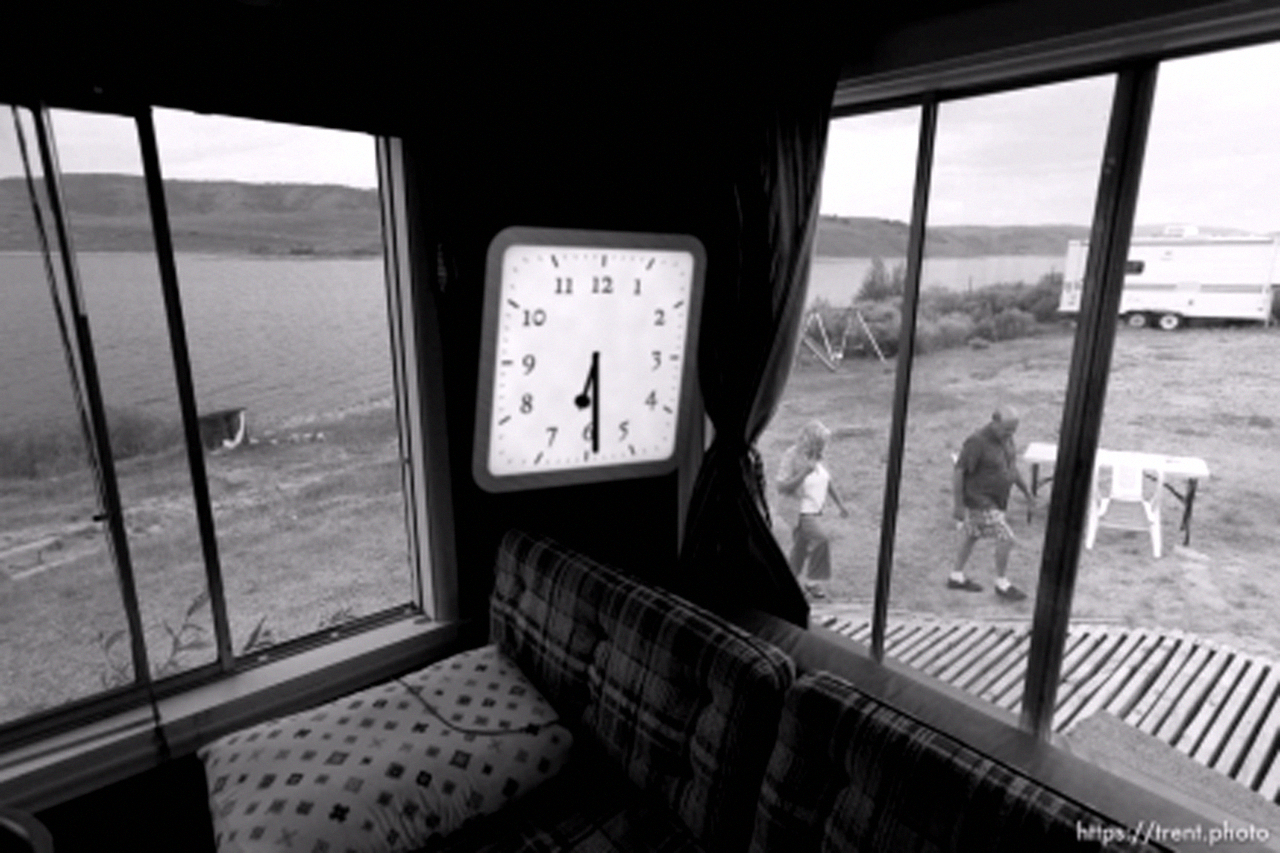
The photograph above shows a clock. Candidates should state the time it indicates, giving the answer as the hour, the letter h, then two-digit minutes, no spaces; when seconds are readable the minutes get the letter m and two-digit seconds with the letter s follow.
6h29
